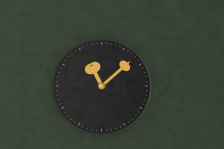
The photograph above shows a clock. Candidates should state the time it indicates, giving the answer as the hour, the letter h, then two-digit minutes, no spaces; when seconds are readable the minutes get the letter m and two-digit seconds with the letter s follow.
11h08
